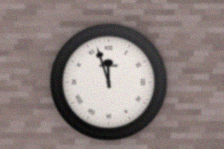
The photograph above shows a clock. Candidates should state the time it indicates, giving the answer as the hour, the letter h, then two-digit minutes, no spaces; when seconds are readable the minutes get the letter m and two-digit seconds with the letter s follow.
11h57
